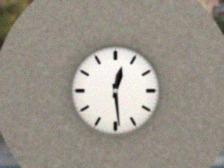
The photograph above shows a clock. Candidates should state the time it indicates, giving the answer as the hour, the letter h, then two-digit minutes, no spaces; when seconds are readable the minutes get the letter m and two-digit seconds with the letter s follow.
12h29
